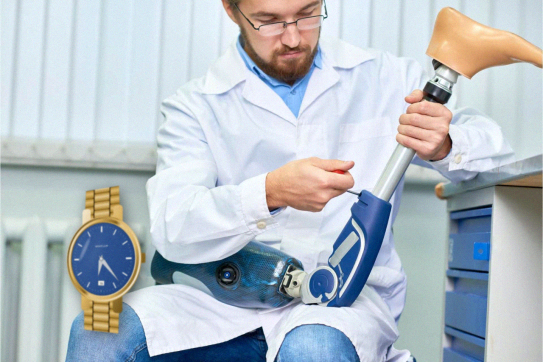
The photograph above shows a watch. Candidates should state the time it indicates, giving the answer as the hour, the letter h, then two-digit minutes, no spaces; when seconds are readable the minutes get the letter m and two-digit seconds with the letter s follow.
6h23
